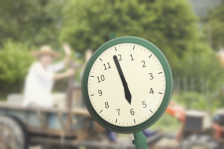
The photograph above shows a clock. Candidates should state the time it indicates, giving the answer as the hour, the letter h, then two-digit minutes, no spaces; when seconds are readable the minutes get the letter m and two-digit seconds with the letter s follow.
5h59
